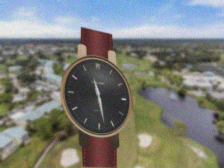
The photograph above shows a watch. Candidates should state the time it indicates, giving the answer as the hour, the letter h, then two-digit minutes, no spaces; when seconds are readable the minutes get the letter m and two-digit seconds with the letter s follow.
11h28
